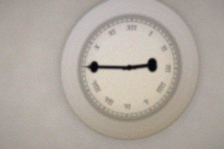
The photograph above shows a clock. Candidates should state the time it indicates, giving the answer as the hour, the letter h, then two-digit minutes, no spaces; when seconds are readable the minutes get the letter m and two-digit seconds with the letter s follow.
2h45
